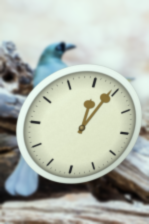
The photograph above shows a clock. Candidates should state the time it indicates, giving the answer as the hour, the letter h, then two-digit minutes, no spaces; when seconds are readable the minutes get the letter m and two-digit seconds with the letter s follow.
12h04
